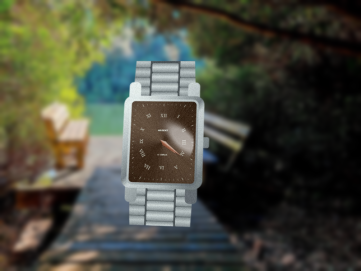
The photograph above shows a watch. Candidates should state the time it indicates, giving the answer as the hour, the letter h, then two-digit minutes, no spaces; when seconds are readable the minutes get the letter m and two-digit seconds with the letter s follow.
4h21
